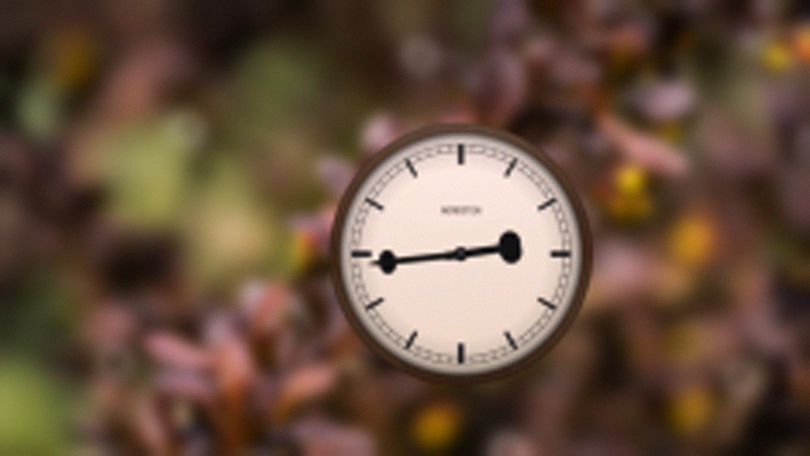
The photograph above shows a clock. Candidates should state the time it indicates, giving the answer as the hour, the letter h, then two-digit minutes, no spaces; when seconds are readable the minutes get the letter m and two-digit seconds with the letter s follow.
2h44
